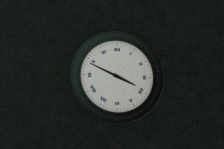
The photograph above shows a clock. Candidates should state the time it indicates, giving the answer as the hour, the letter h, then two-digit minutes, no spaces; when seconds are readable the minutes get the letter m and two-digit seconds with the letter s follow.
3h49
